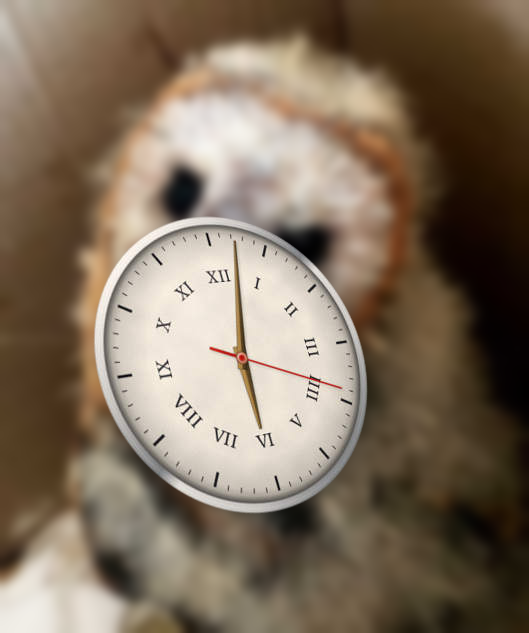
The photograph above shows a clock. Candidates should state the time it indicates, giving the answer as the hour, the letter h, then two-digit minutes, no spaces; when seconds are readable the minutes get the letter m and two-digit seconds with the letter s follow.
6h02m19s
